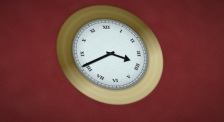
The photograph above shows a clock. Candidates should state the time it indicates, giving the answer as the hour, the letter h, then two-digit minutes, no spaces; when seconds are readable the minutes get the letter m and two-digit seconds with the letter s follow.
3h41
